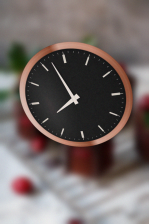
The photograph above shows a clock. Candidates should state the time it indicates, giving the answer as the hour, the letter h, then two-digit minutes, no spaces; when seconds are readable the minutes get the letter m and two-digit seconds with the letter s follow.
7h57
